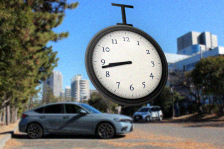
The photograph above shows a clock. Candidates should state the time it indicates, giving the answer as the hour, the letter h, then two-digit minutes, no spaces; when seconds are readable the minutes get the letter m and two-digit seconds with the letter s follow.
8h43
